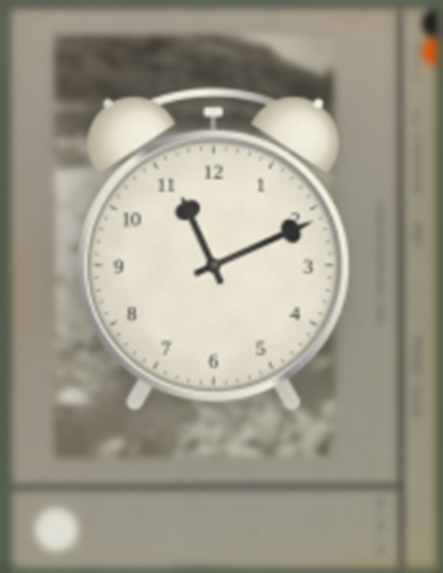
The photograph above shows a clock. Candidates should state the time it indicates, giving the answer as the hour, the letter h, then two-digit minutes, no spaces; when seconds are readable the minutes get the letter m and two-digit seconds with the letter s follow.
11h11
